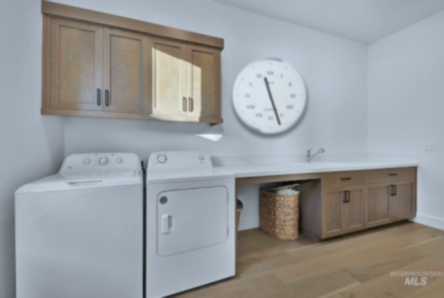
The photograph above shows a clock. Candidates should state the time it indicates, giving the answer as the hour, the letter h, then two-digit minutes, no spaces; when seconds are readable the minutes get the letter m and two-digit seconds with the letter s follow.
11h27
